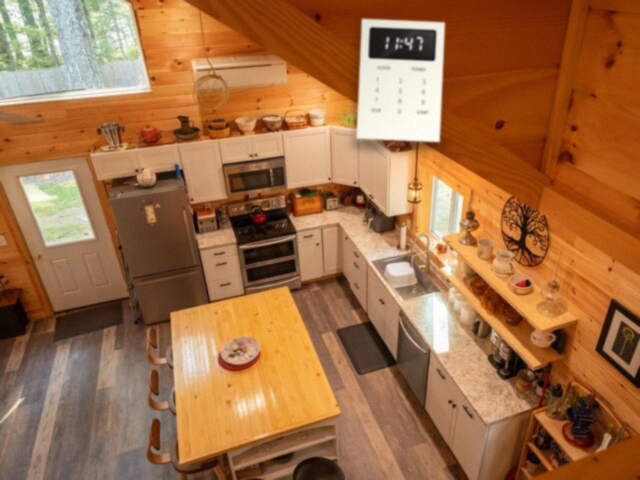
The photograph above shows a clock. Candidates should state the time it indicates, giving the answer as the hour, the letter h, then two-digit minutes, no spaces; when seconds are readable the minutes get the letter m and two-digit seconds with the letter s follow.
11h47
